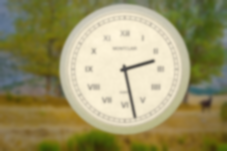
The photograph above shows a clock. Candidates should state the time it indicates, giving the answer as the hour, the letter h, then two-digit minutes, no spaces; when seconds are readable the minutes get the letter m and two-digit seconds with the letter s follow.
2h28
